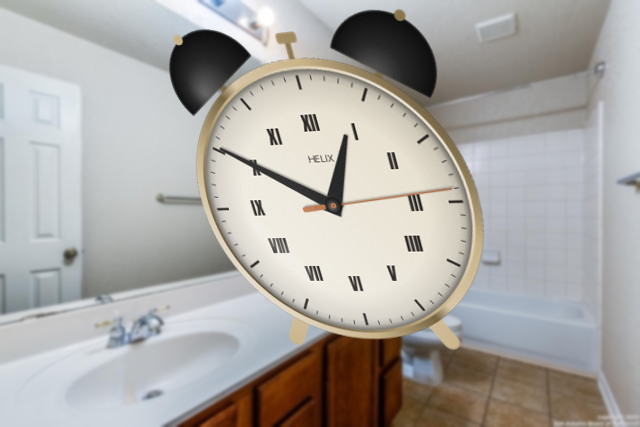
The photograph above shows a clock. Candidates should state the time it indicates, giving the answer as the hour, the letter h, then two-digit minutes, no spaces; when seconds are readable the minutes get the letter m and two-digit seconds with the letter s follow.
12h50m14s
